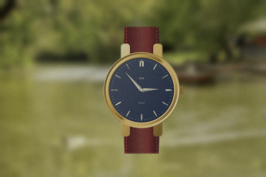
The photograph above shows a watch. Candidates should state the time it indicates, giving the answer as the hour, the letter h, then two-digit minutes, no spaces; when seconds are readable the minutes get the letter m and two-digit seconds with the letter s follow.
2h53
